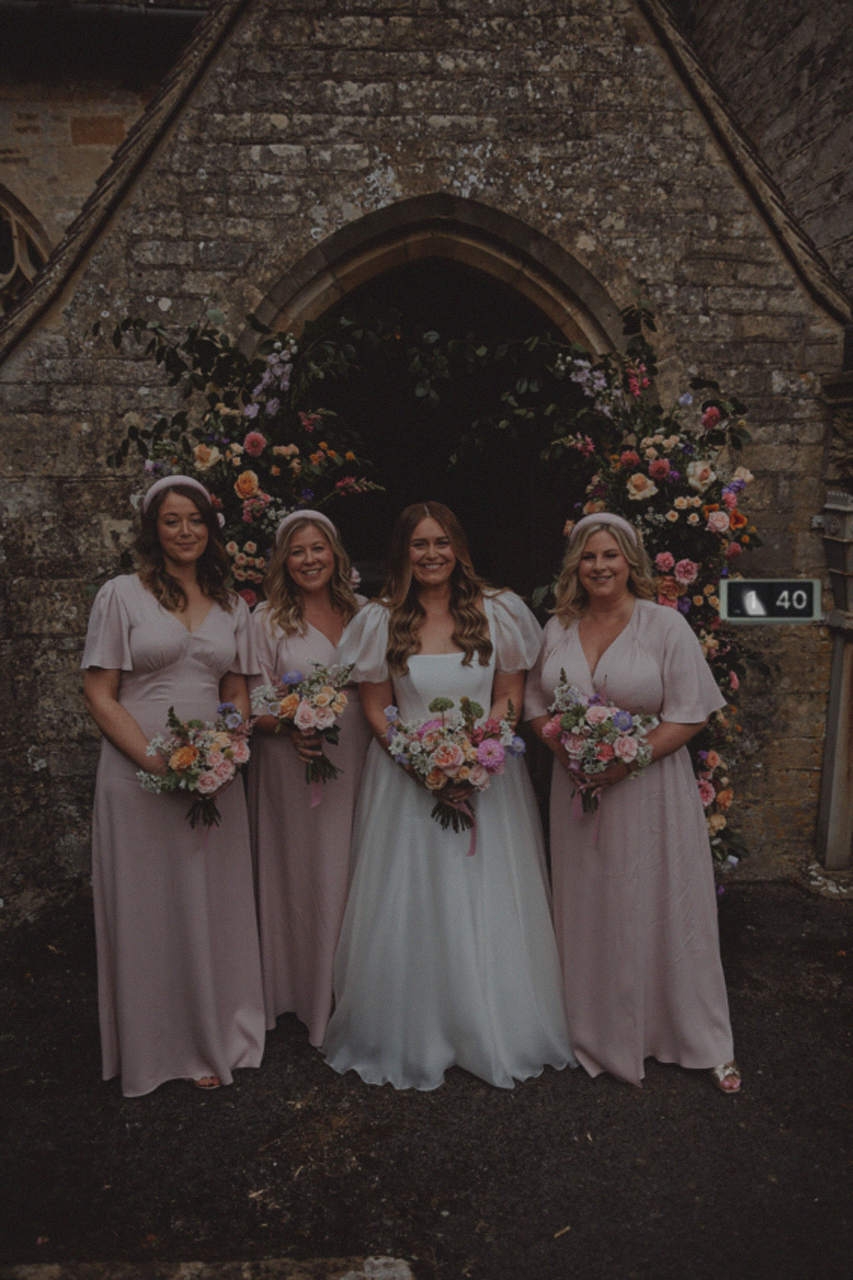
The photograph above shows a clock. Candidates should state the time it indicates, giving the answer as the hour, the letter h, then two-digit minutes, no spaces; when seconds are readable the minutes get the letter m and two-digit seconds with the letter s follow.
1h40
